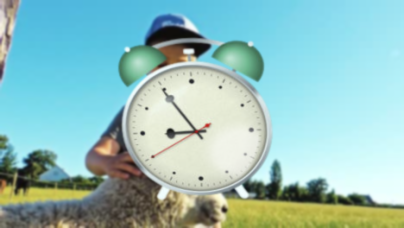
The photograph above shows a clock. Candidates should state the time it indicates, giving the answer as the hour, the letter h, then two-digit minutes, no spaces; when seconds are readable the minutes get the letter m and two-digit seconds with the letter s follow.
8h54m40s
